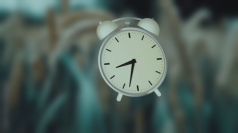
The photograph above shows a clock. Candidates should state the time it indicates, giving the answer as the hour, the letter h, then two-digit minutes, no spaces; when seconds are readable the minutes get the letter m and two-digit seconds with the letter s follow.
8h33
